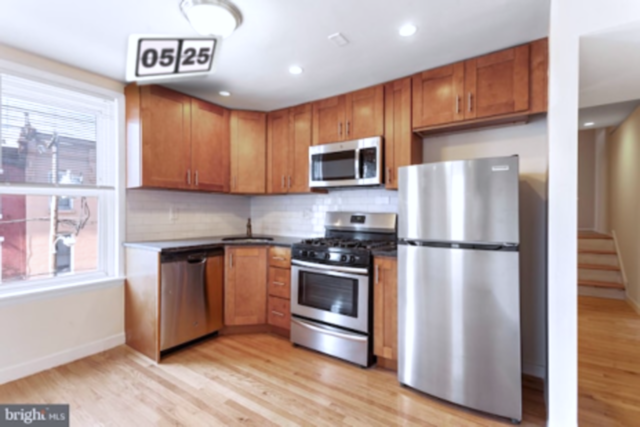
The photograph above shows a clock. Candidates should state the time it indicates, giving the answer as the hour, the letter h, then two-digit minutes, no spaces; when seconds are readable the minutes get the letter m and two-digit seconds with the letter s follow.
5h25
